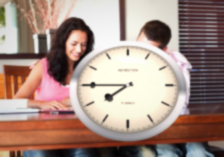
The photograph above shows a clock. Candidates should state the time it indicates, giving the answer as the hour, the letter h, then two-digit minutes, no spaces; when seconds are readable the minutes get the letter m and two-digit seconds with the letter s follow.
7h45
